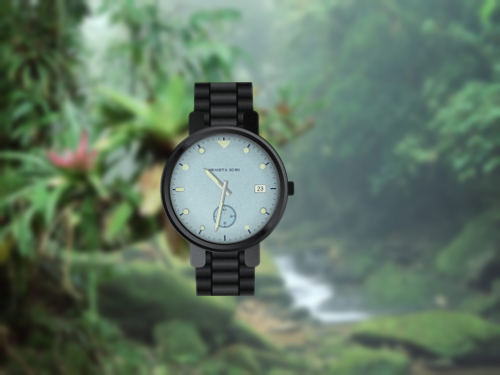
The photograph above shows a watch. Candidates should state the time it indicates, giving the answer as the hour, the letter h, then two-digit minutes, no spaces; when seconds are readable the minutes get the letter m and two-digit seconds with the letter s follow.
10h32
